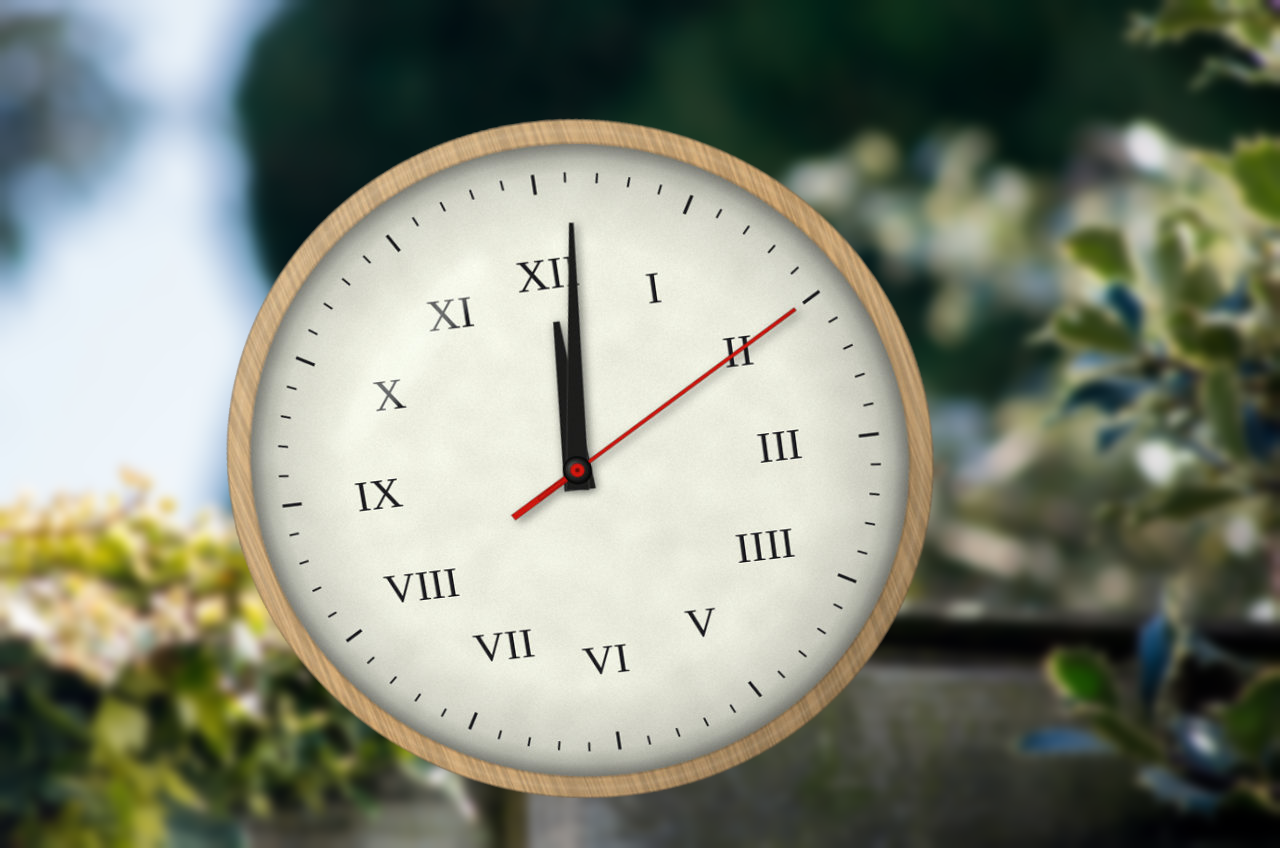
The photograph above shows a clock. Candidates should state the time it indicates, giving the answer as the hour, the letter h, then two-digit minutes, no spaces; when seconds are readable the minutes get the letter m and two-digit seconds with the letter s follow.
12h01m10s
